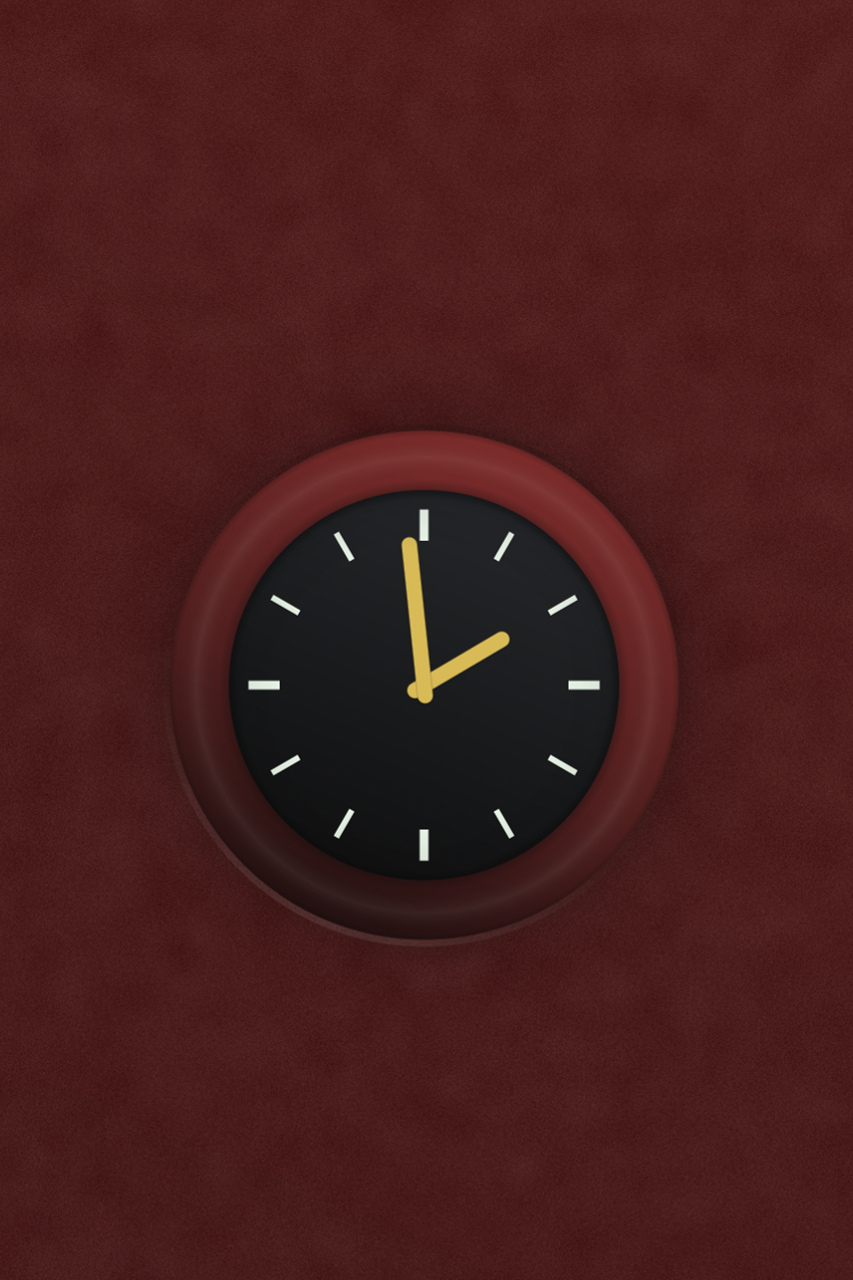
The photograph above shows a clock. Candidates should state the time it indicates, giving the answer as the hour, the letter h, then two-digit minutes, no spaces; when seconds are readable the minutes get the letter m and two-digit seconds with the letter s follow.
1h59
